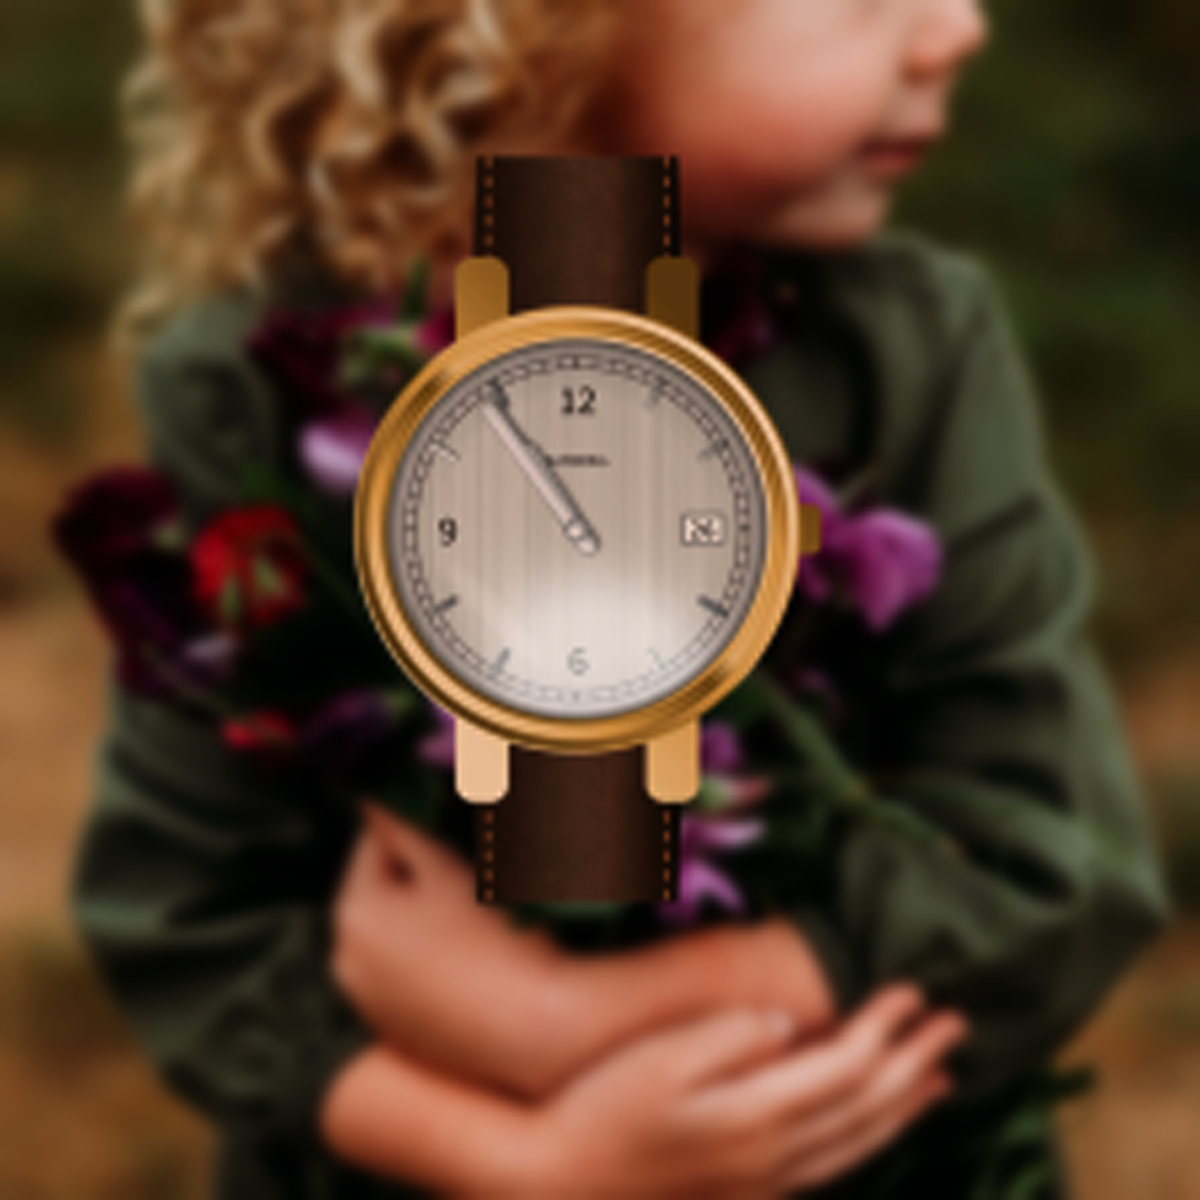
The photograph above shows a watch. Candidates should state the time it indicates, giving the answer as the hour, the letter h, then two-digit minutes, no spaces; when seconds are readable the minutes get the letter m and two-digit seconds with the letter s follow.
10h54
